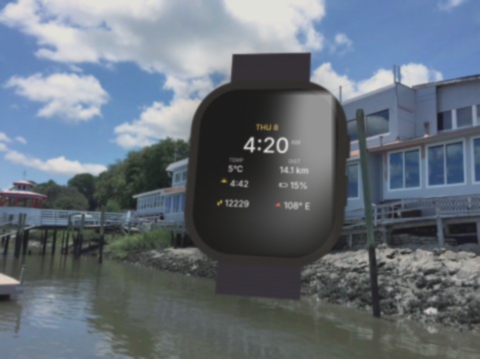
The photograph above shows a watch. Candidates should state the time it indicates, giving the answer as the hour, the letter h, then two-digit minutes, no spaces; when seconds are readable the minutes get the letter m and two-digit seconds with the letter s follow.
4h20
